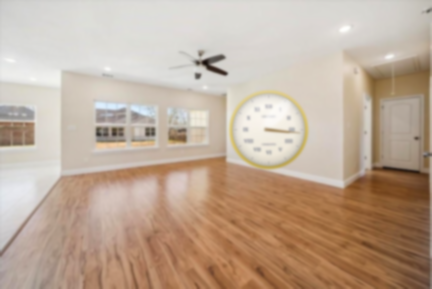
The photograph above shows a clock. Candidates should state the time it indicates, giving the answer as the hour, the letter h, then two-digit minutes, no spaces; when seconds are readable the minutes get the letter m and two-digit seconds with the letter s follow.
3h16
